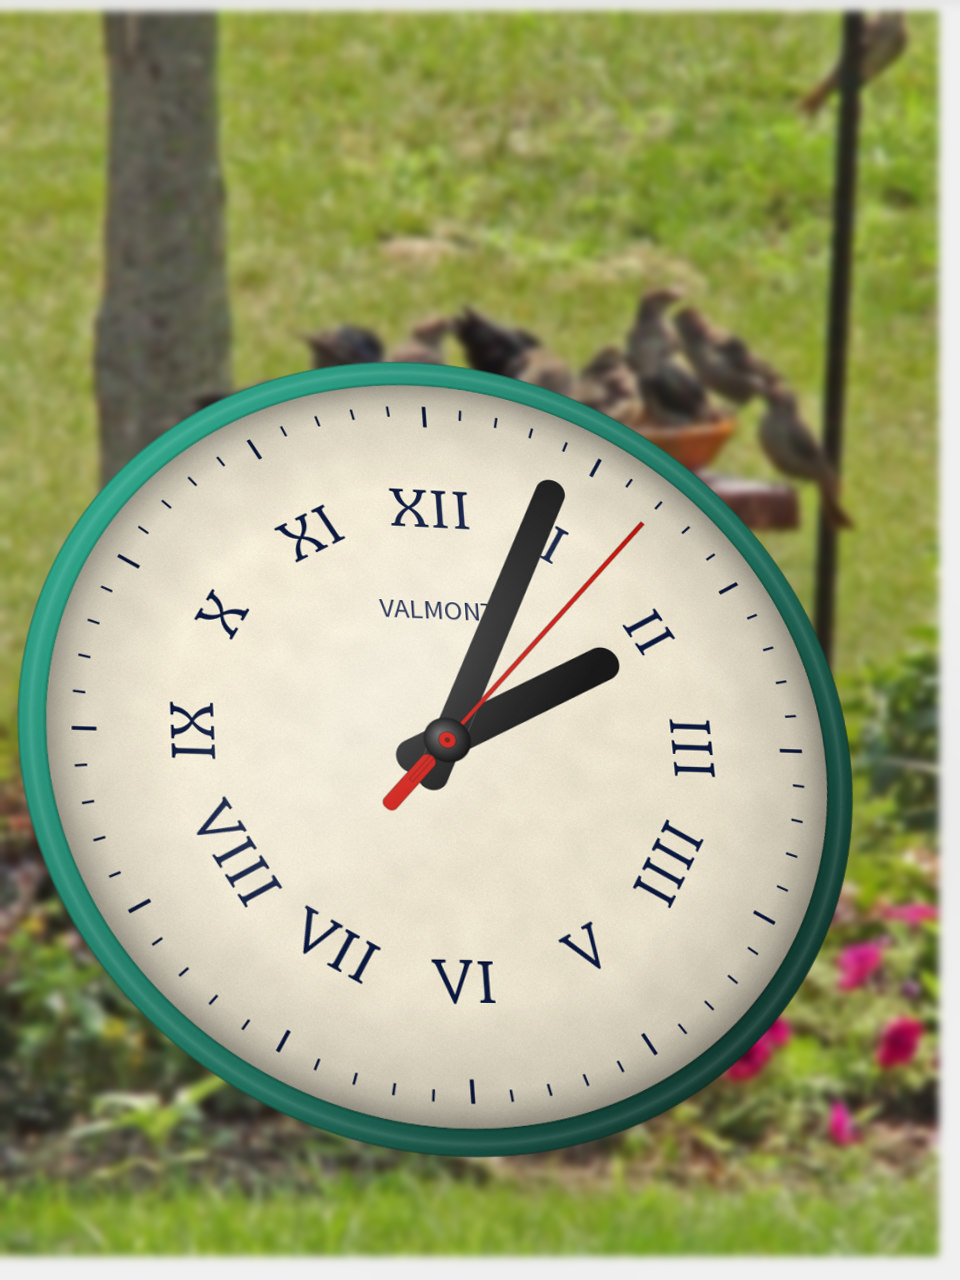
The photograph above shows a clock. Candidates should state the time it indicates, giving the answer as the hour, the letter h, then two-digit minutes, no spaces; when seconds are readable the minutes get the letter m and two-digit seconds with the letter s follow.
2h04m07s
